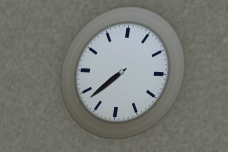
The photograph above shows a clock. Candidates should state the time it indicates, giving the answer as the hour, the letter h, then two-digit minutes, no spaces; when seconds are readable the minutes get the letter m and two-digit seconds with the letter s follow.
7h38
